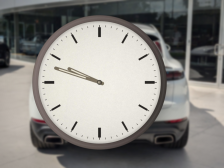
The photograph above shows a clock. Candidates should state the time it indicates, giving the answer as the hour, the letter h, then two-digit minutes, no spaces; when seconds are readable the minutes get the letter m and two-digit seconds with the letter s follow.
9h48
